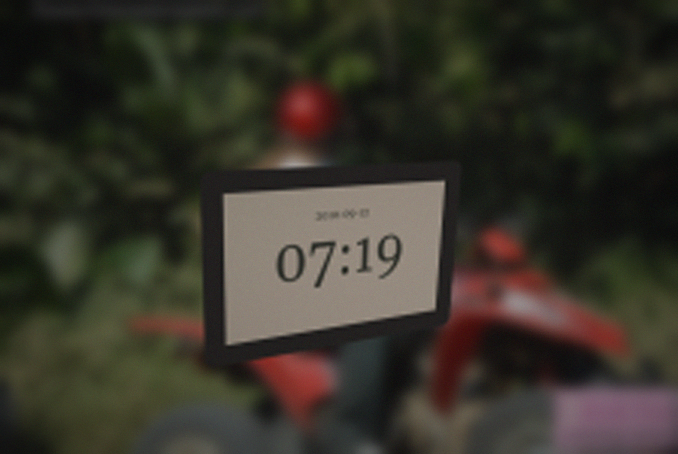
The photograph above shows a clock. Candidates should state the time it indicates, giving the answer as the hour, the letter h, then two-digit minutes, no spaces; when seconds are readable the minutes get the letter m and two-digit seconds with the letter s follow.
7h19
